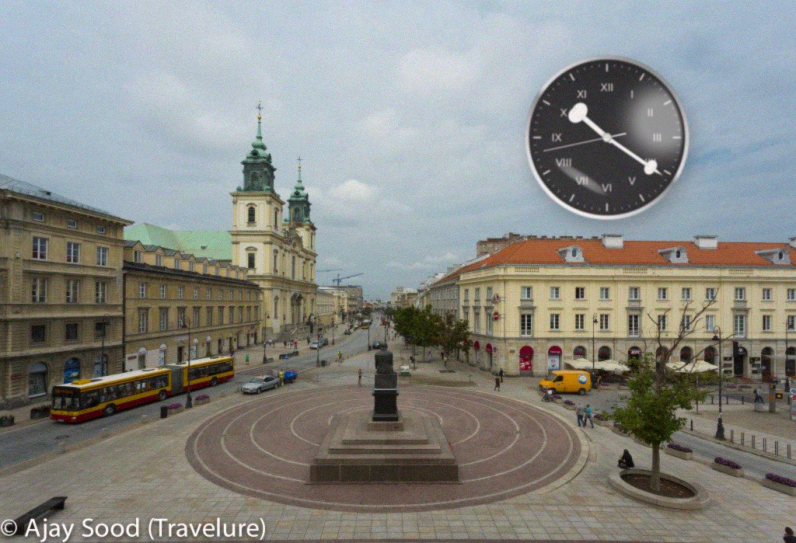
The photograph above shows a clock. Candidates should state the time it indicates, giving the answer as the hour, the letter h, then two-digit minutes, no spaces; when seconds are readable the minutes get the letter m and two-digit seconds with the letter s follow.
10h20m43s
